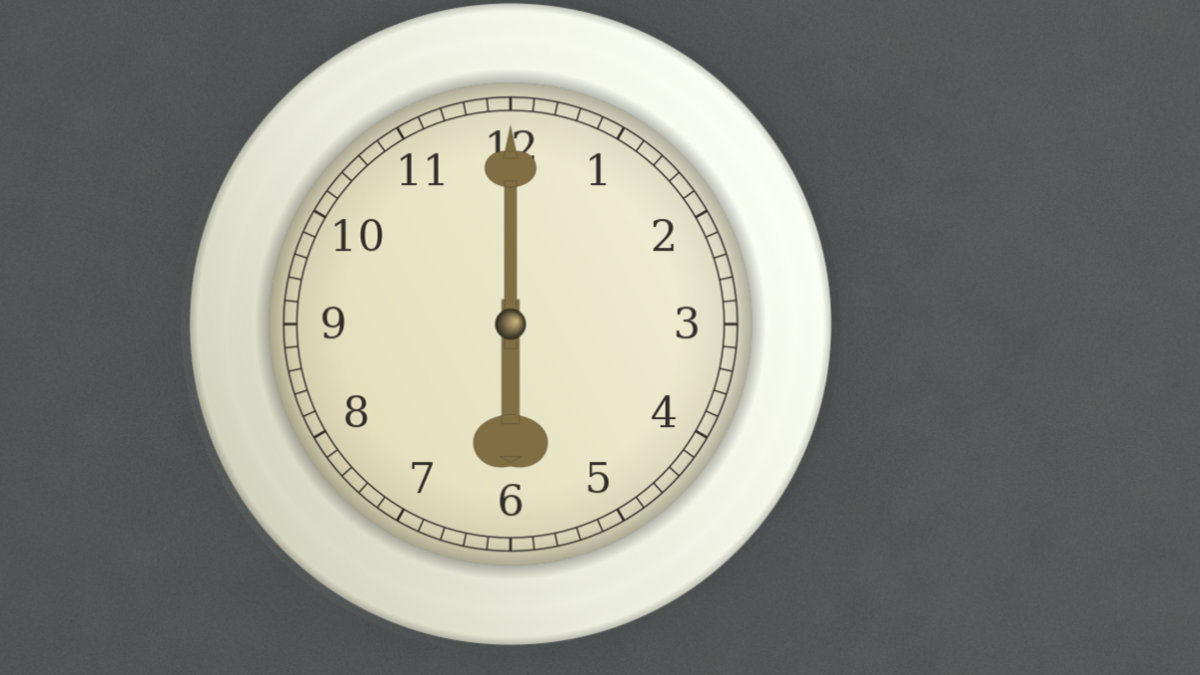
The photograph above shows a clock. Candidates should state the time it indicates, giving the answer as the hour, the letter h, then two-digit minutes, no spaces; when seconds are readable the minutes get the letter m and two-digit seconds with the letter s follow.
6h00
